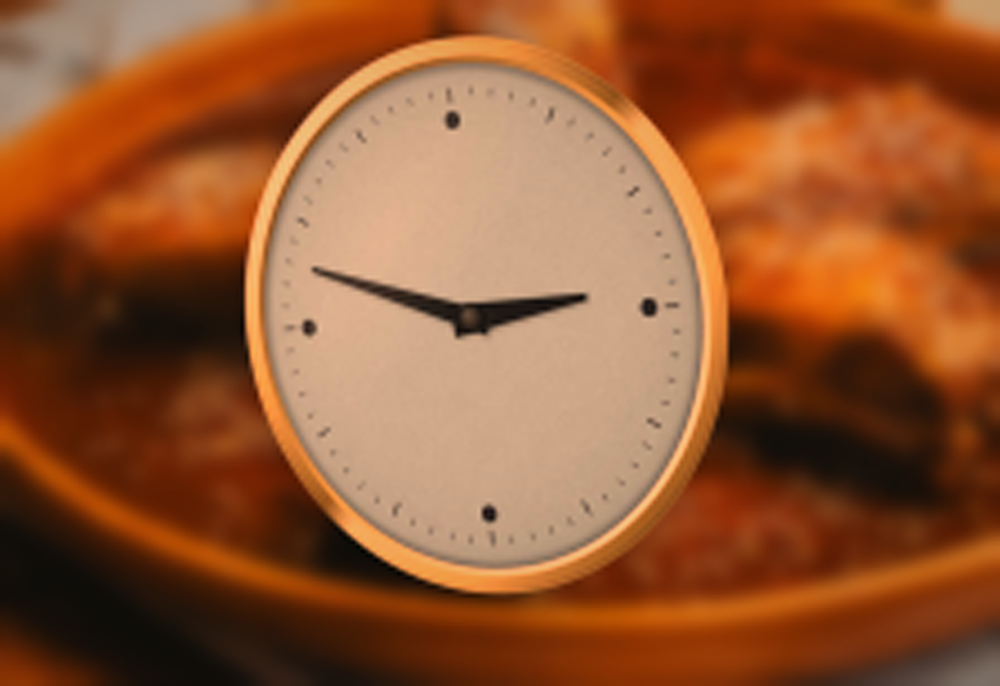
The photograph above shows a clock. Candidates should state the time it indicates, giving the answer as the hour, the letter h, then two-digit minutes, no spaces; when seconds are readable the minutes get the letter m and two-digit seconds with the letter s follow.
2h48
